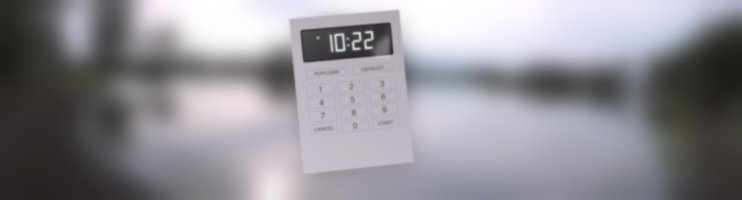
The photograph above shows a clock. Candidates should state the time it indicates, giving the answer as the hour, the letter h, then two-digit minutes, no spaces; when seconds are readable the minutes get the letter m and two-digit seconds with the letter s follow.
10h22
